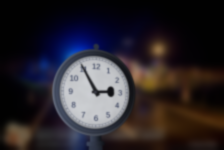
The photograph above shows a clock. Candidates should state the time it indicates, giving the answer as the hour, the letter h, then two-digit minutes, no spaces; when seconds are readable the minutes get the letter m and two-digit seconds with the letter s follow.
2h55
